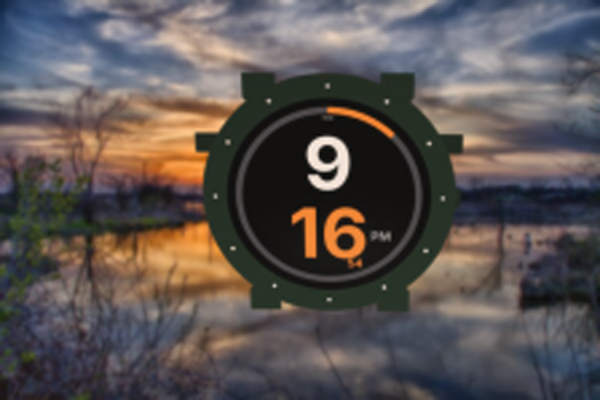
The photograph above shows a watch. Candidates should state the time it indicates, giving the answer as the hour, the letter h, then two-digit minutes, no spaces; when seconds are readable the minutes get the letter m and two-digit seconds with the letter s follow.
9h16
